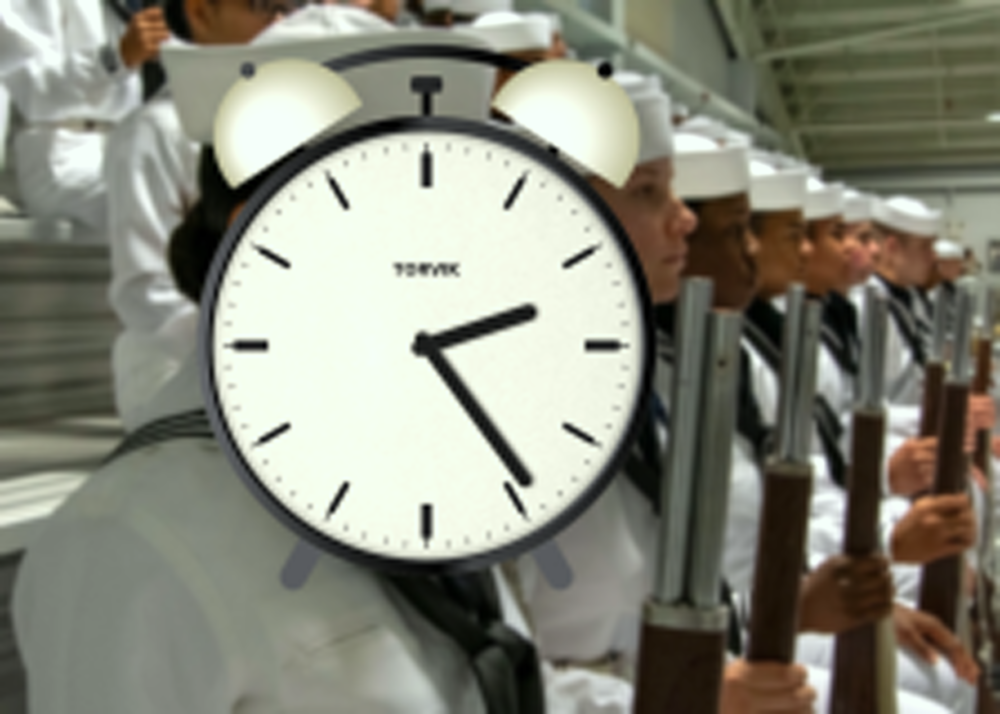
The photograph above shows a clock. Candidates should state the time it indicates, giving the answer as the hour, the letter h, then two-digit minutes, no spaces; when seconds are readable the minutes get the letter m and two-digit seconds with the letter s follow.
2h24
